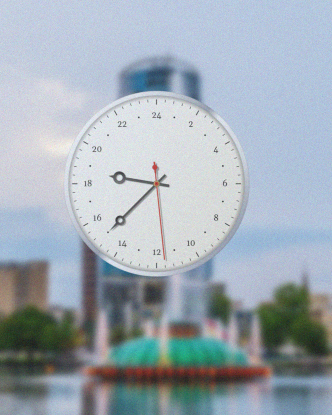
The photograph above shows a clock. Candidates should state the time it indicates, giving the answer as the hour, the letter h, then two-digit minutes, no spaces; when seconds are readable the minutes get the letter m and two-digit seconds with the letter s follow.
18h37m29s
